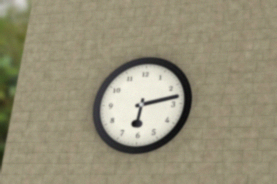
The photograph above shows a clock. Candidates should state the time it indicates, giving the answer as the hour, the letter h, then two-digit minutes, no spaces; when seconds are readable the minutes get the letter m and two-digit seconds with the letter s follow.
6h13
